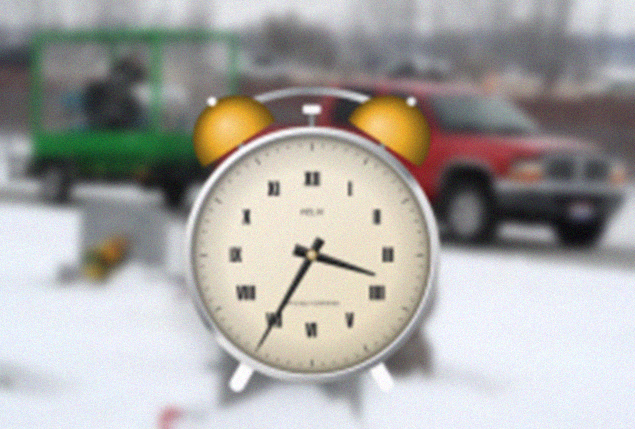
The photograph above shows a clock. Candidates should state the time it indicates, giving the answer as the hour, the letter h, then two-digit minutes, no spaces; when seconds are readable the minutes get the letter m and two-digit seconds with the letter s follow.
3h35
